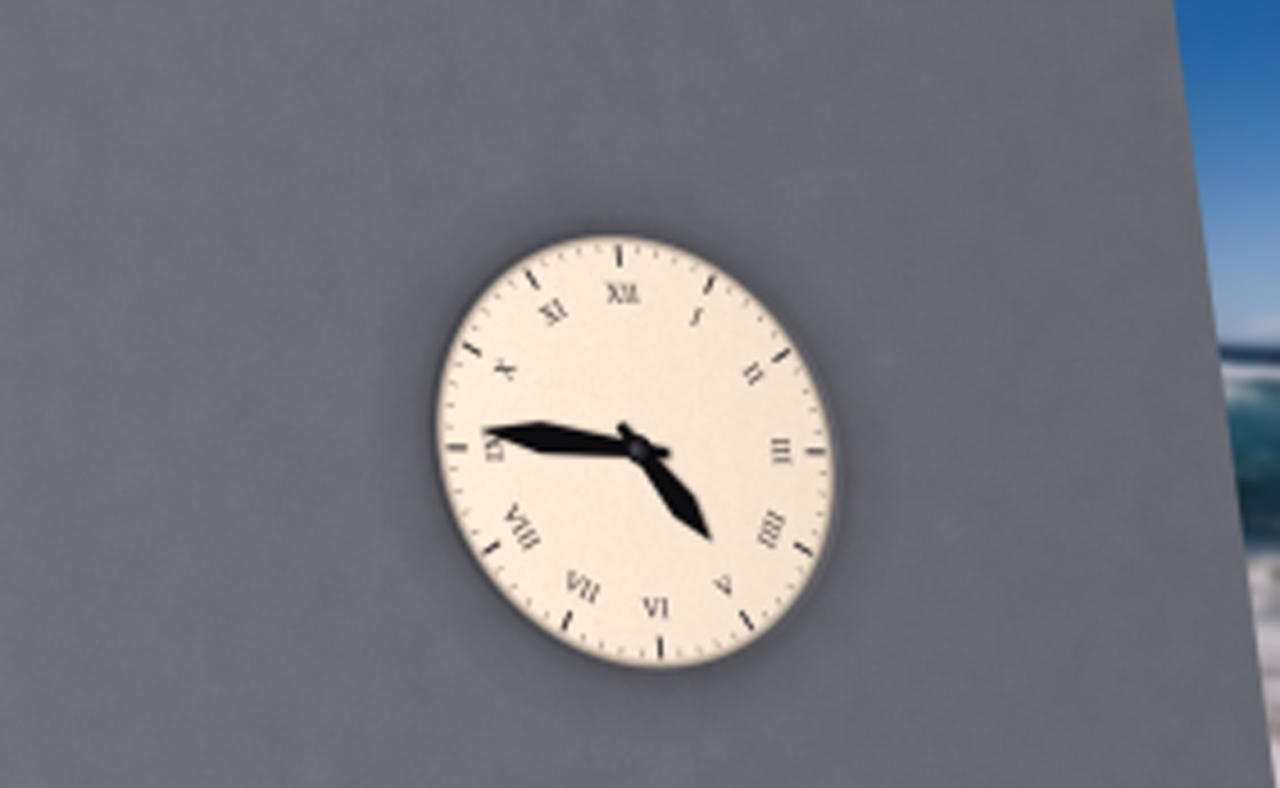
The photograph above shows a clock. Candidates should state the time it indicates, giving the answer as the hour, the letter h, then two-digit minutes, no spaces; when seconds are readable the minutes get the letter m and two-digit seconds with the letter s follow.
4h46
